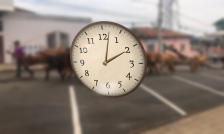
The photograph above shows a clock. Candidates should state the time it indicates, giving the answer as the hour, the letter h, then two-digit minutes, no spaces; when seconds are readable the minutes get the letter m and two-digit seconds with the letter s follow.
2h02
